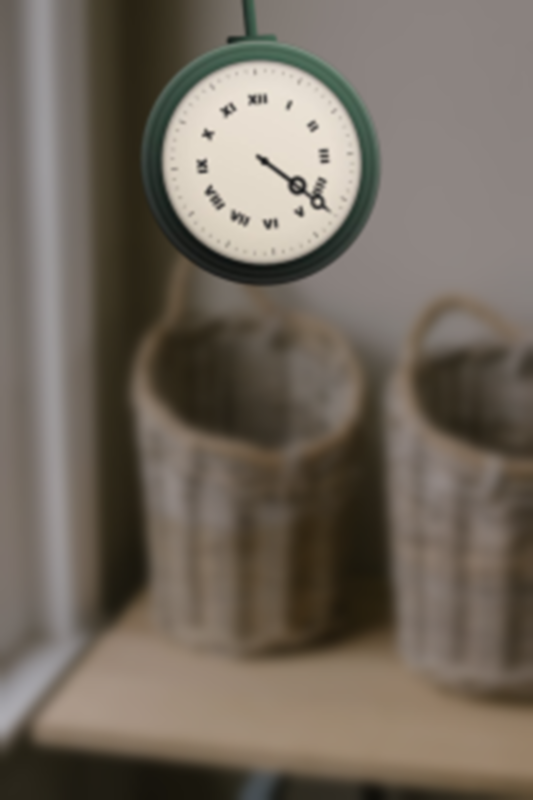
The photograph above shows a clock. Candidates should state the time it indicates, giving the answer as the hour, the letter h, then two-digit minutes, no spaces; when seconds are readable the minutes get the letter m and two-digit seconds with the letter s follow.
4h22
